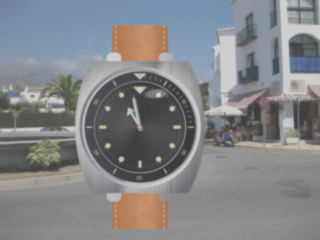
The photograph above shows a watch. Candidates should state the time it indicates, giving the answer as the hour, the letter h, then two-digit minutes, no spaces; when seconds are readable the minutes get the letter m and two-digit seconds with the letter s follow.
10h58
